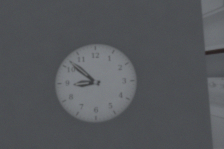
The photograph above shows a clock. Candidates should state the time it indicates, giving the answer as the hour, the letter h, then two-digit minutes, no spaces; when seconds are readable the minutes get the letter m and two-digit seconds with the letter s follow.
8h52
